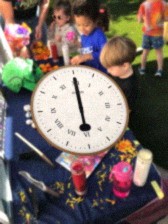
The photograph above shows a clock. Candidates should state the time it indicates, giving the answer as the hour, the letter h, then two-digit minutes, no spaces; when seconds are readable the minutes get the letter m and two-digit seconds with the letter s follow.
6h00
